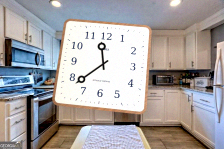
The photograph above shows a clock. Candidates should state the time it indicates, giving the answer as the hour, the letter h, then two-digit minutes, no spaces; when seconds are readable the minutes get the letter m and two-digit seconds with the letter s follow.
11h38
